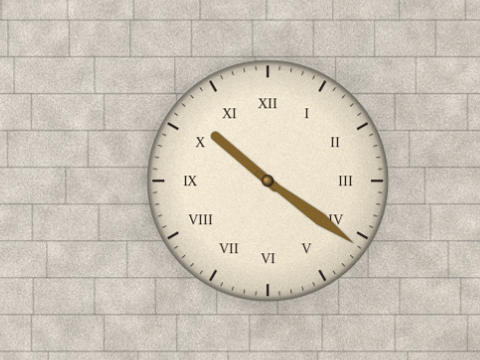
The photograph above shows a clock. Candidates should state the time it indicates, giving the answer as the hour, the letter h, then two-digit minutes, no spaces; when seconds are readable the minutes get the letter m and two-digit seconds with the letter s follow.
10h21
